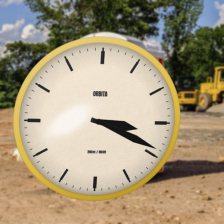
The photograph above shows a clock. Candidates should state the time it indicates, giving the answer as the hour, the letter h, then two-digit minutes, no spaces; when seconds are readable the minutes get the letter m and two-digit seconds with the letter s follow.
3h19
